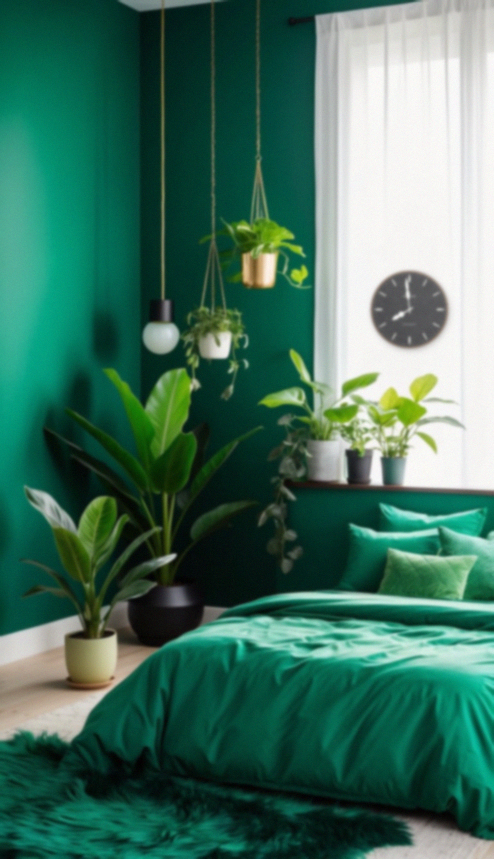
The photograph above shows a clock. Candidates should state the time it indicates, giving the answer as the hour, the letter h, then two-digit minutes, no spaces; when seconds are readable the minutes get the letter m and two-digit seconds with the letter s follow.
7h59
